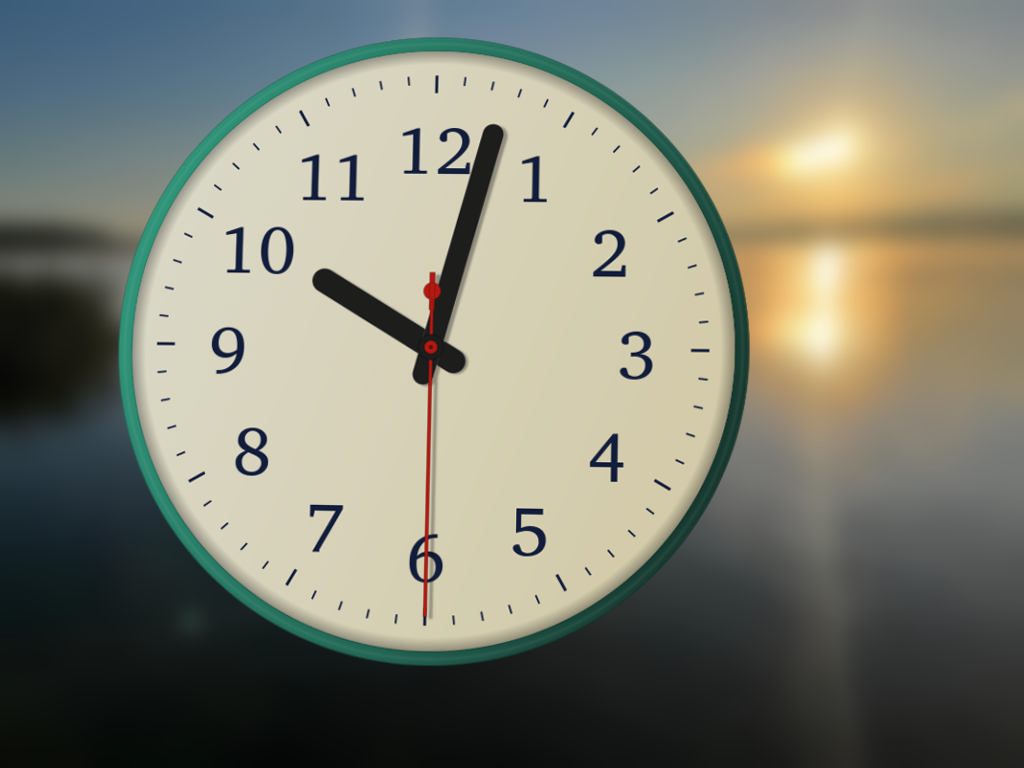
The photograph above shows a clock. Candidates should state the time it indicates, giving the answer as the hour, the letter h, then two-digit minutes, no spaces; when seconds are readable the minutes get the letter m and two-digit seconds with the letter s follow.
10h02m30s
